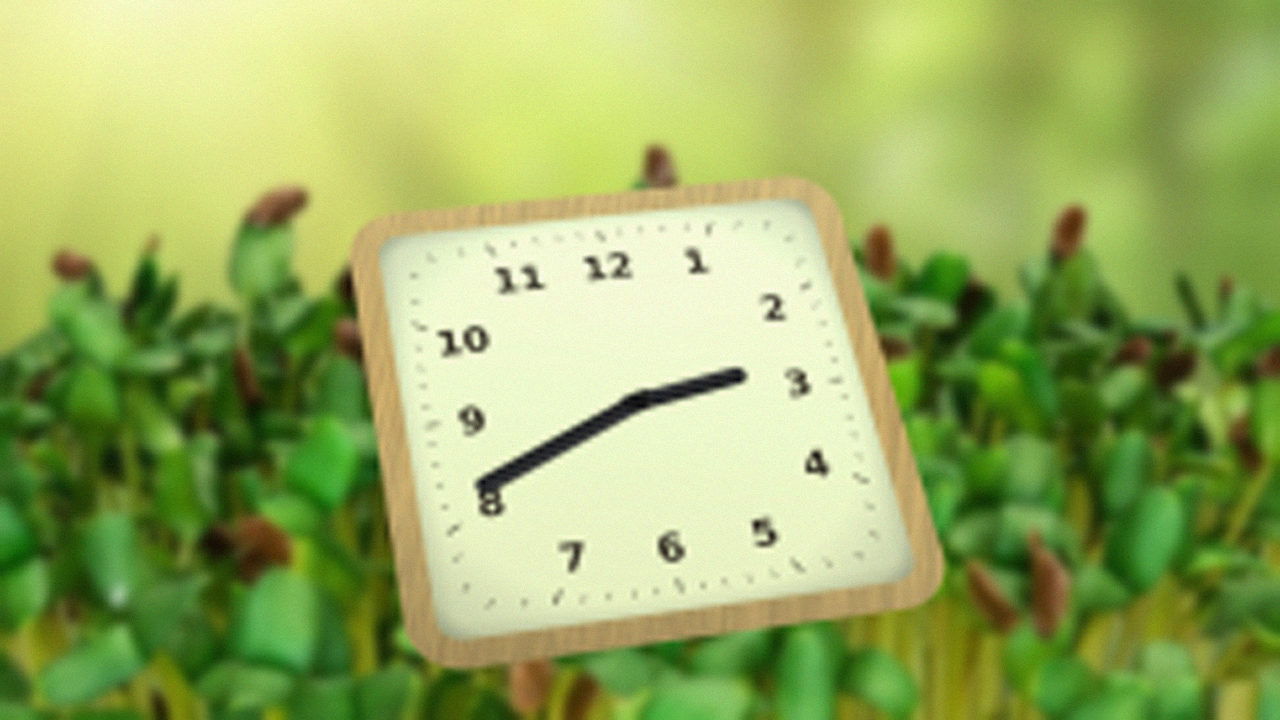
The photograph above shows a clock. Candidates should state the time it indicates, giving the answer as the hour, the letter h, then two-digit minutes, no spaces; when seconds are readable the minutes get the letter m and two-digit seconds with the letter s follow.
2h41
